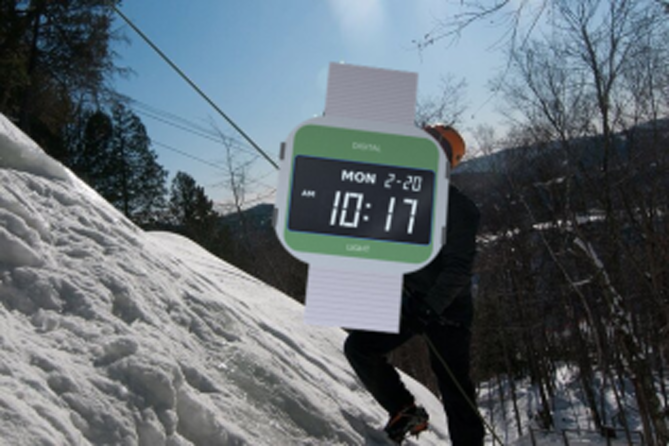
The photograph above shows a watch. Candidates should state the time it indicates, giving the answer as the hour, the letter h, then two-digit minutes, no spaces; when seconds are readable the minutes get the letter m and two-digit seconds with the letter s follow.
10h17
